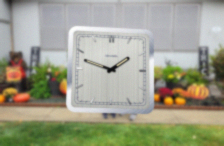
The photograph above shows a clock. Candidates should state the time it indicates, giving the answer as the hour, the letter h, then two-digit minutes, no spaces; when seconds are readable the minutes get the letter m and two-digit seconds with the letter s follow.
1h48
